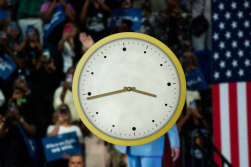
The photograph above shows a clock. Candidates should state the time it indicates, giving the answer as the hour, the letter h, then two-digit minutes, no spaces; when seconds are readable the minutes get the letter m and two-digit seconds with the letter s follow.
3h44
